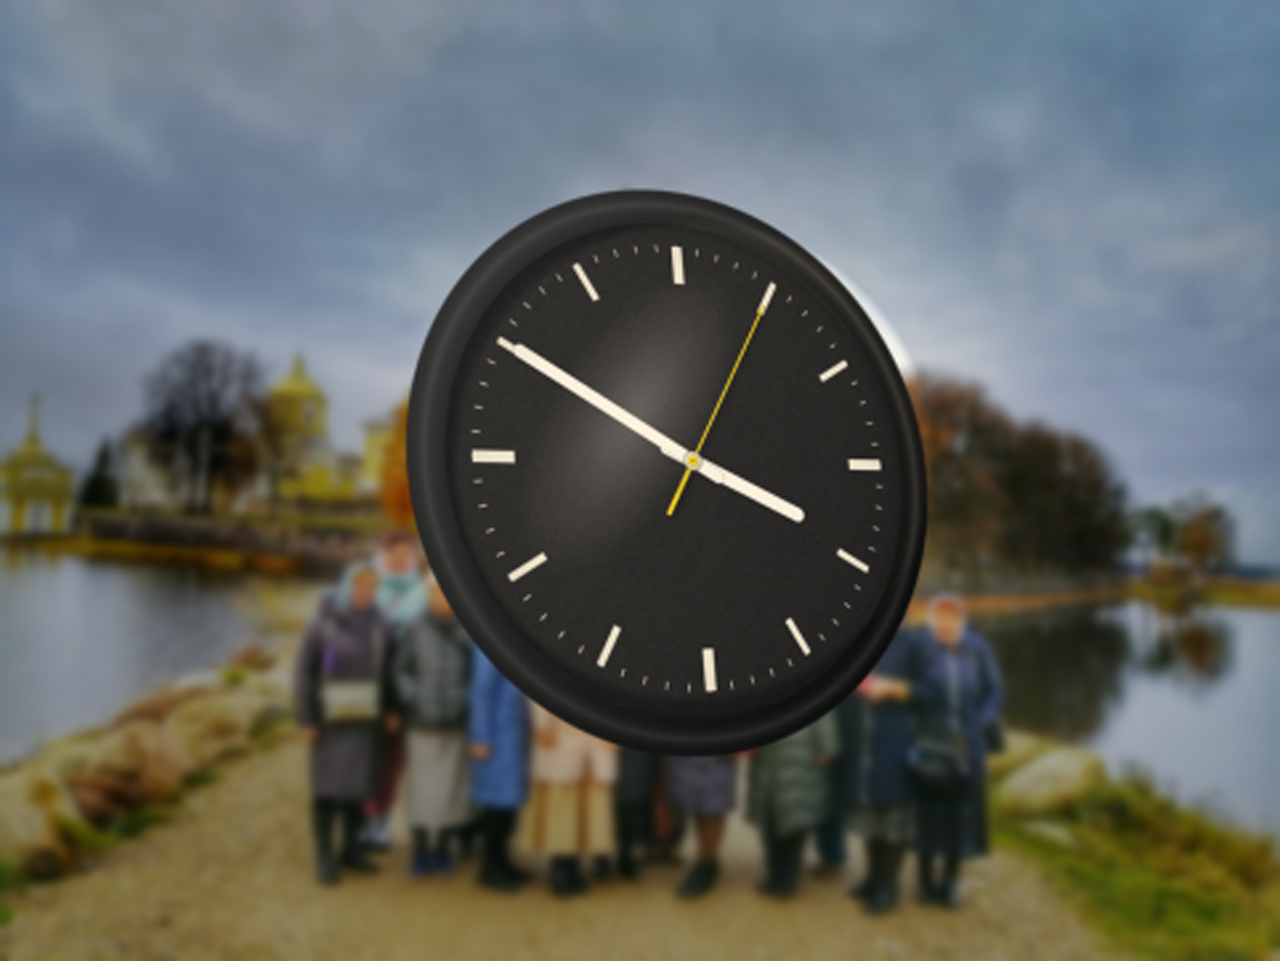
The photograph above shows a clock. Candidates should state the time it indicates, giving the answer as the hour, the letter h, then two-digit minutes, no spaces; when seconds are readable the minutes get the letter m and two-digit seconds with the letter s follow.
3h50m05s
